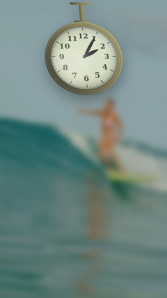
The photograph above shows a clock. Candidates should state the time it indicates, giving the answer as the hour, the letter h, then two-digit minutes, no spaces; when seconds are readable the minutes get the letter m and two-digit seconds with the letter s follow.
2h05
